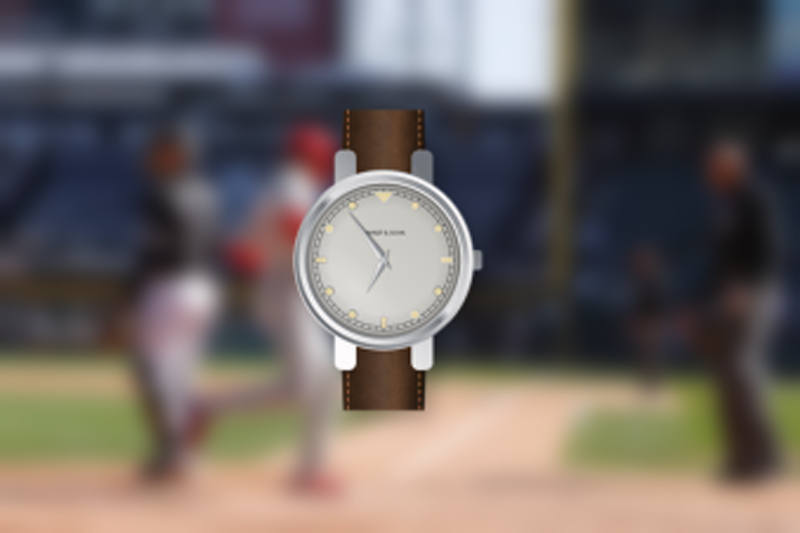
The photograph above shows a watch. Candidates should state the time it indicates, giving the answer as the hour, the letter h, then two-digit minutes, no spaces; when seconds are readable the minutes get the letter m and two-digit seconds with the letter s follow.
6h54
